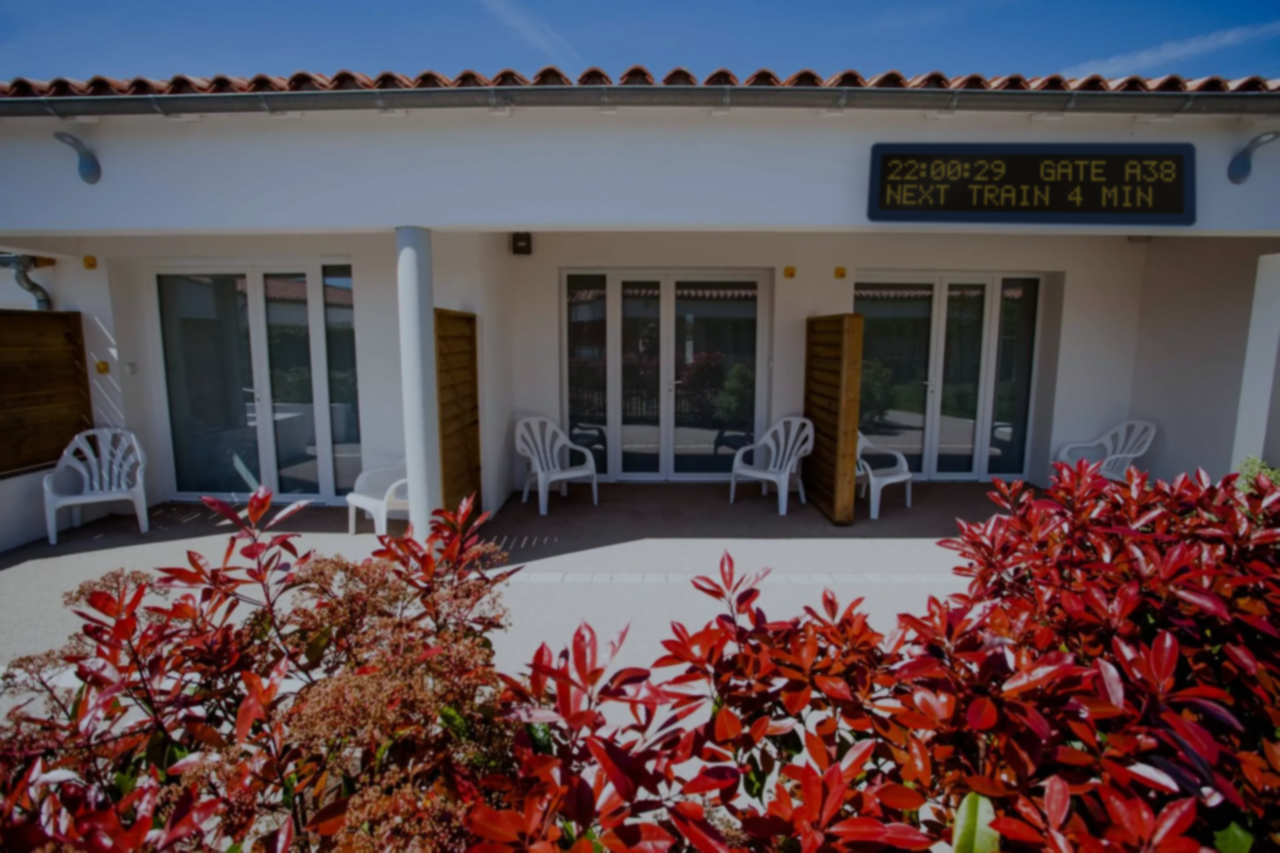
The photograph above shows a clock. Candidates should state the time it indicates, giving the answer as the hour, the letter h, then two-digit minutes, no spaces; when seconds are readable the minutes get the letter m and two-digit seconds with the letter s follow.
22h00m29s
